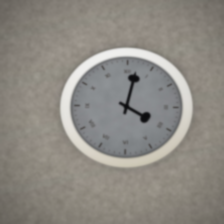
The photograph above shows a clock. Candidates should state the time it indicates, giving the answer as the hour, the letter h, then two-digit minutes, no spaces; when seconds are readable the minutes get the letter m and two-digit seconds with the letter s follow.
4h02
